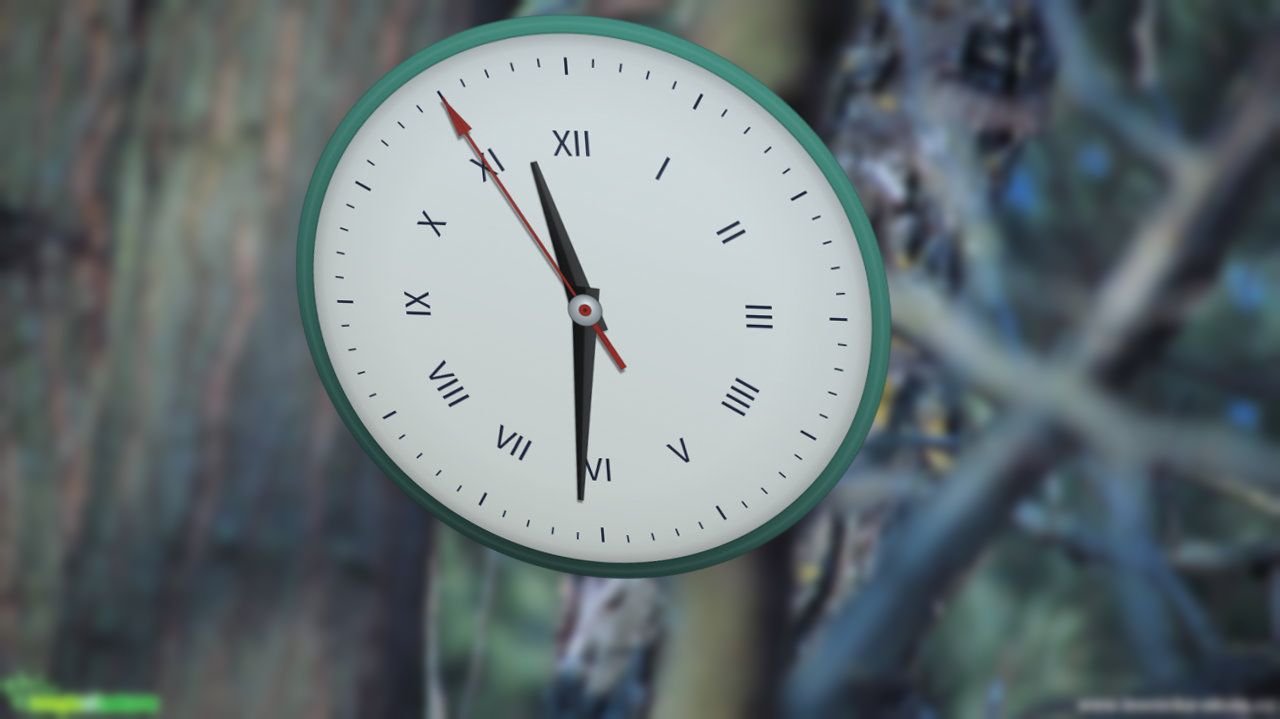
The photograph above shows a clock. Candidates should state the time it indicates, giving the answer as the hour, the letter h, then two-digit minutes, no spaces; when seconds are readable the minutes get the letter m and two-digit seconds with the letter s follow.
11h30m55s
